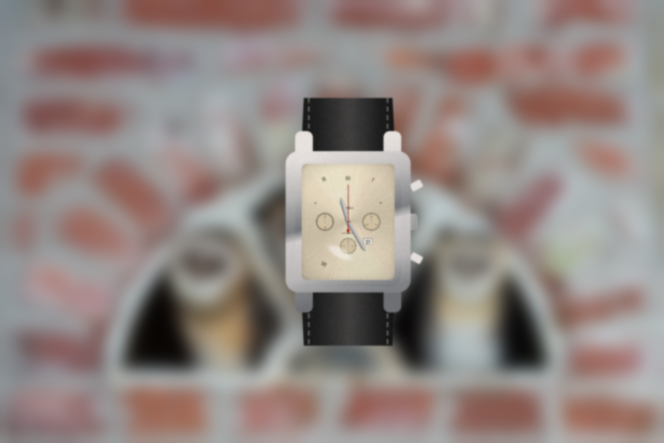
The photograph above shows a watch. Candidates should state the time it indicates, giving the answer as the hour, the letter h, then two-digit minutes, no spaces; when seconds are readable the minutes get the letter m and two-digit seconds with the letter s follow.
11h25
